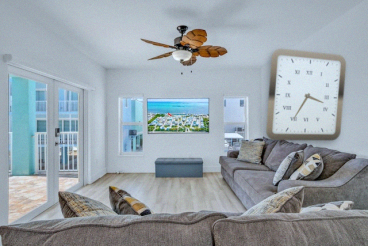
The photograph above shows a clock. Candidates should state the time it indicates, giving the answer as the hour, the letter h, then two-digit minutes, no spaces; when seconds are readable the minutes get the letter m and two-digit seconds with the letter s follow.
3h35
